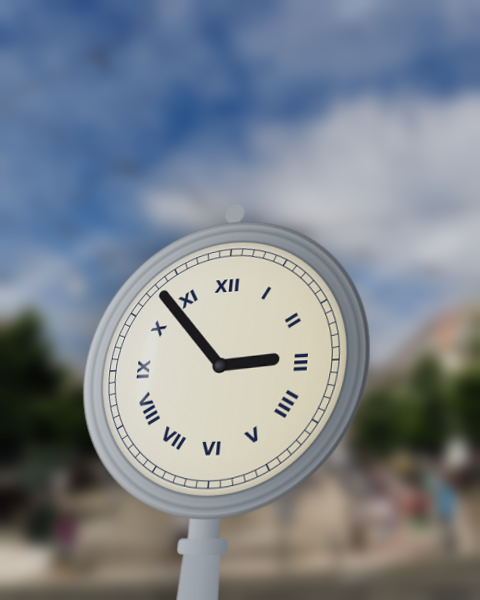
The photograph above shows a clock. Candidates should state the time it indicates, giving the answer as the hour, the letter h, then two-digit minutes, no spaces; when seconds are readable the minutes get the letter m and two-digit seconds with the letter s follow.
2h53
